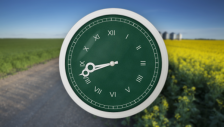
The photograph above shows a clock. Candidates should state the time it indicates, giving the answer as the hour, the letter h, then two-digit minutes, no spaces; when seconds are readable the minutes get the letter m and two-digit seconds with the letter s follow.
8h42
